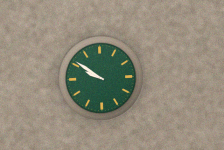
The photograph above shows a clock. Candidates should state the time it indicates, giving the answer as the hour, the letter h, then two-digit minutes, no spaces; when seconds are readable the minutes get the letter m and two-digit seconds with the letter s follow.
9h51
